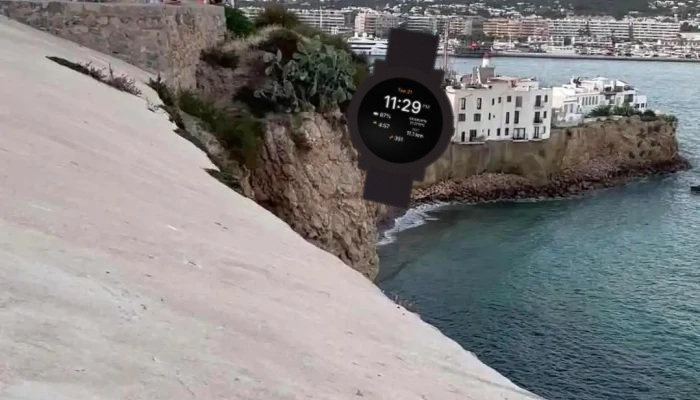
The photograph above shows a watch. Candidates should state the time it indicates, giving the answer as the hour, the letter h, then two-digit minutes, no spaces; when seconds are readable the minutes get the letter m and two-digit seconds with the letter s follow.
11h29
